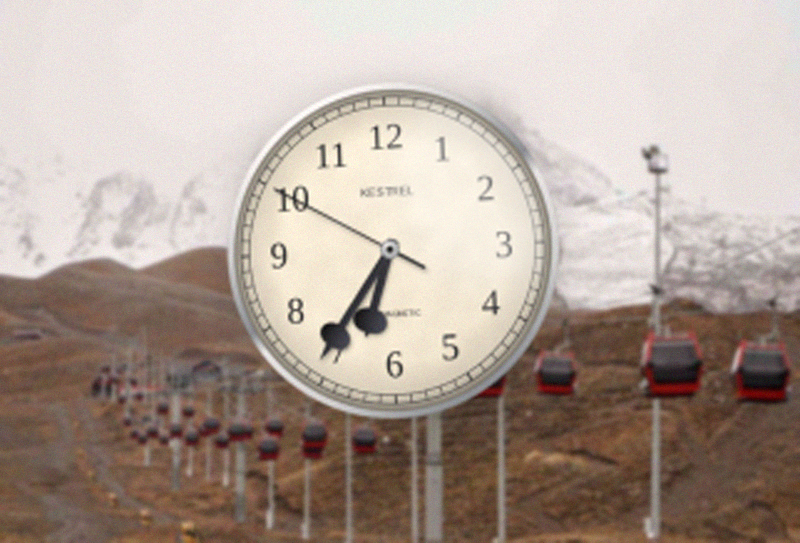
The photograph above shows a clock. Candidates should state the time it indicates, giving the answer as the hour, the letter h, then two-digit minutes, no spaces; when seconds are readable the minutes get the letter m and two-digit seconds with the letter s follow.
6h35m50s
